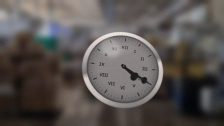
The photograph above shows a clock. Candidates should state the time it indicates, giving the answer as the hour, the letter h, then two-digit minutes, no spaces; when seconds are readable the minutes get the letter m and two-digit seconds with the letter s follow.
4h20
